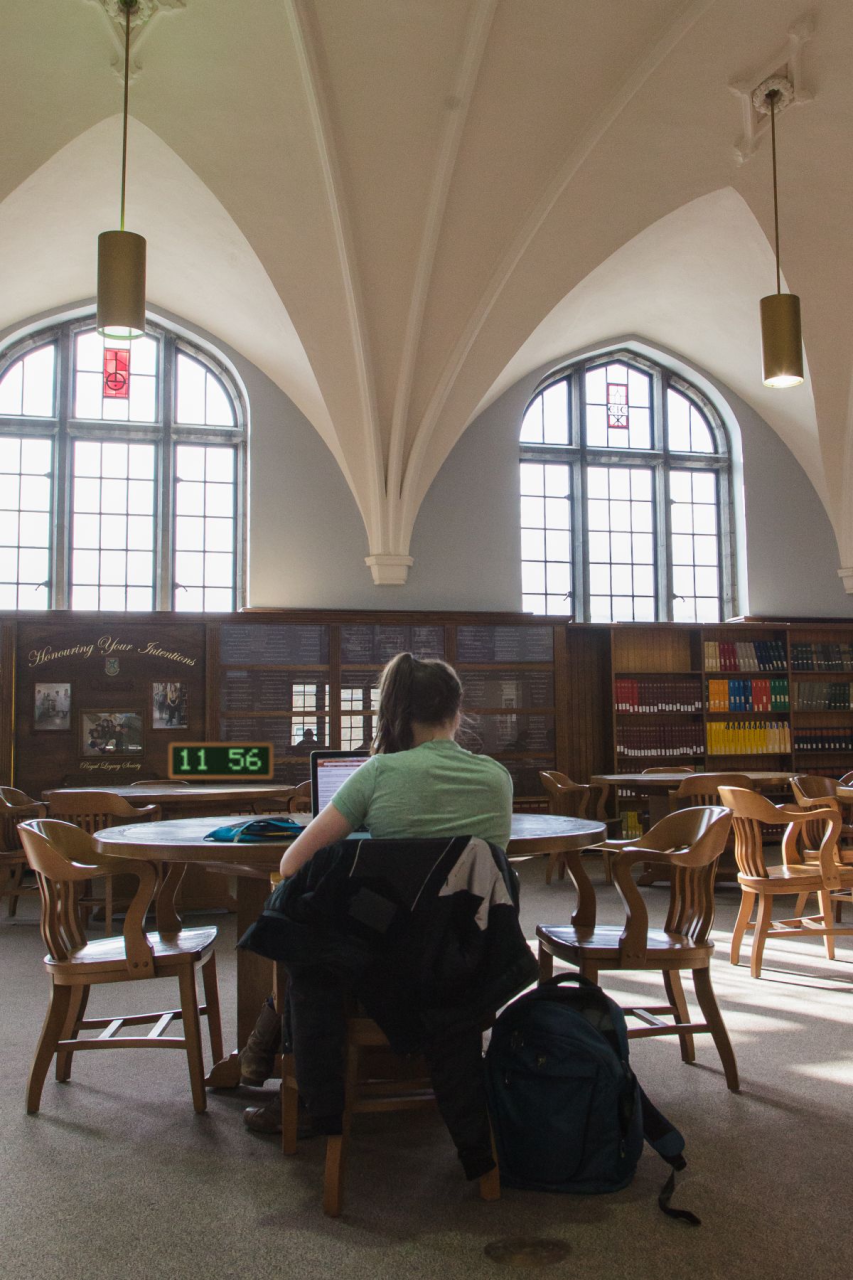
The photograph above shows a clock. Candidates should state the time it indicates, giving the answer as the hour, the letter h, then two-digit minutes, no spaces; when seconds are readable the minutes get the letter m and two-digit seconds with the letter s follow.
11h56
